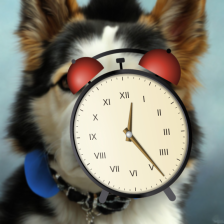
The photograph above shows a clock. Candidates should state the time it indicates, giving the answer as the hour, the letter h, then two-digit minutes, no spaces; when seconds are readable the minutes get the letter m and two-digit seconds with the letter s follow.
12h24
